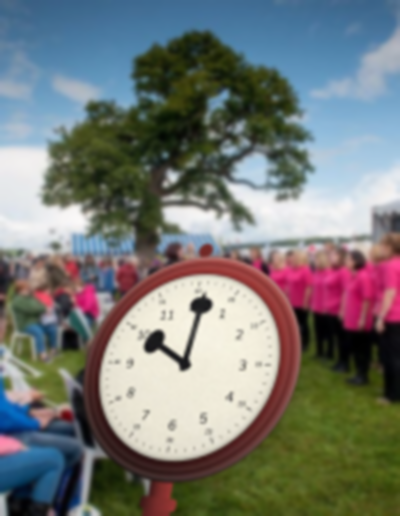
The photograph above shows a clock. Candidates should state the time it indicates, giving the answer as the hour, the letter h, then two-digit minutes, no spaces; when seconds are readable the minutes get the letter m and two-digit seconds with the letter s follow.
10h01
